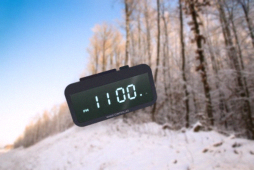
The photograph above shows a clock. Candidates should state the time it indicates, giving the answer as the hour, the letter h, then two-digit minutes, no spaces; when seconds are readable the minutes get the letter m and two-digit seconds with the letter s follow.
11h00
